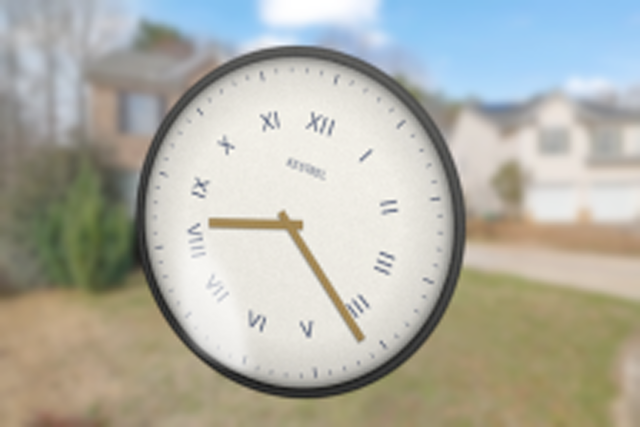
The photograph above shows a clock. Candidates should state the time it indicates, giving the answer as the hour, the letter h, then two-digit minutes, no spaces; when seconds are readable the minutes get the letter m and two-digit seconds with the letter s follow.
8h21
